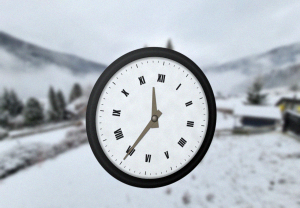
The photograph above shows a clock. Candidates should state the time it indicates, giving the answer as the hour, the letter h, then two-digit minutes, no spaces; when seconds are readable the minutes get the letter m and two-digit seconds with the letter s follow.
11h35
